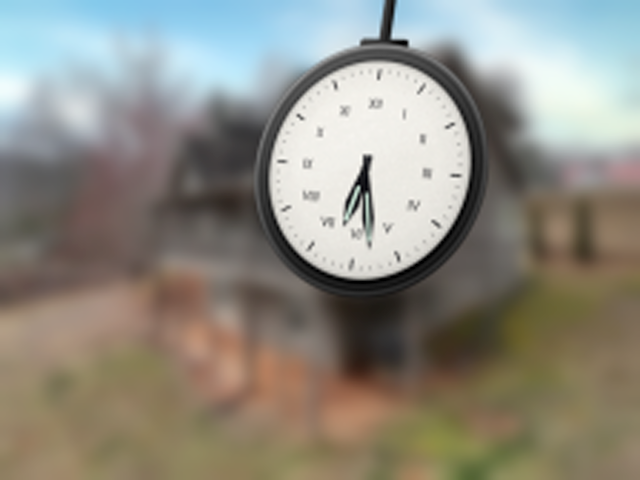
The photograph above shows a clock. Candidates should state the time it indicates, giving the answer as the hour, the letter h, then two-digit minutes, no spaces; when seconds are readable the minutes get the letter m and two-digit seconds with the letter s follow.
6h28
